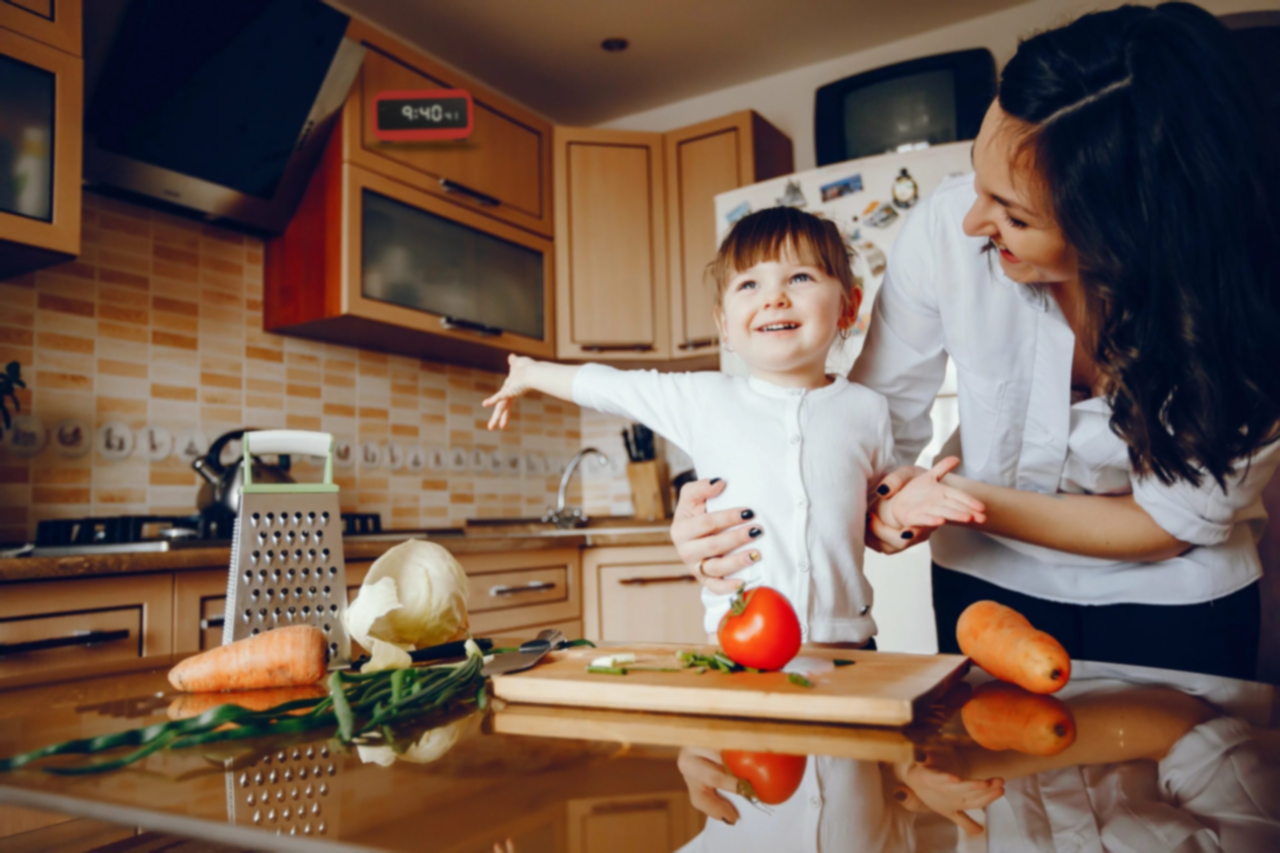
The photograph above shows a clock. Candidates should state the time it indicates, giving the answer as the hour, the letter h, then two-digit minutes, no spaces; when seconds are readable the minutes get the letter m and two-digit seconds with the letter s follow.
9h40
